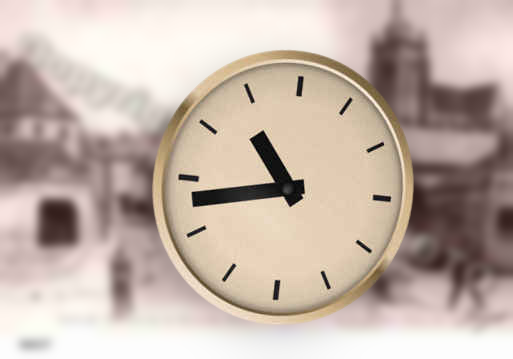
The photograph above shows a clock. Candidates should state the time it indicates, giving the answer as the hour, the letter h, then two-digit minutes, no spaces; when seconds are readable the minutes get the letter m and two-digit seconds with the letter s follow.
10h43
